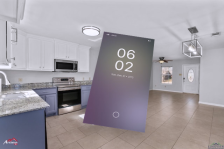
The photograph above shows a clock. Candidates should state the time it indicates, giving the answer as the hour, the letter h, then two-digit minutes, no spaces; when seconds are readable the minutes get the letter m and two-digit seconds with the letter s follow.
6h02
